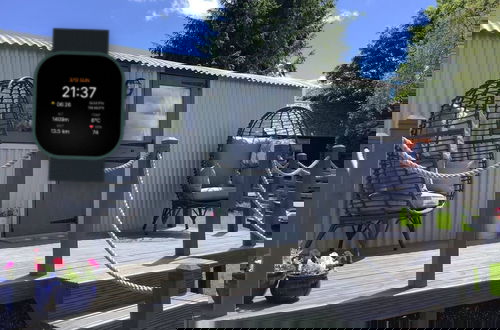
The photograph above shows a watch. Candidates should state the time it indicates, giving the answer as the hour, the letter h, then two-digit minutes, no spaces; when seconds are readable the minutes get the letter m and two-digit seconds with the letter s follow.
21h37
